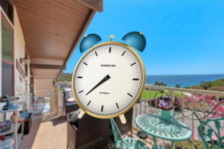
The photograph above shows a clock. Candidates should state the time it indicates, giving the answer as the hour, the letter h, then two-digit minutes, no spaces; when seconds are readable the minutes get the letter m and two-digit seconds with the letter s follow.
7h38
